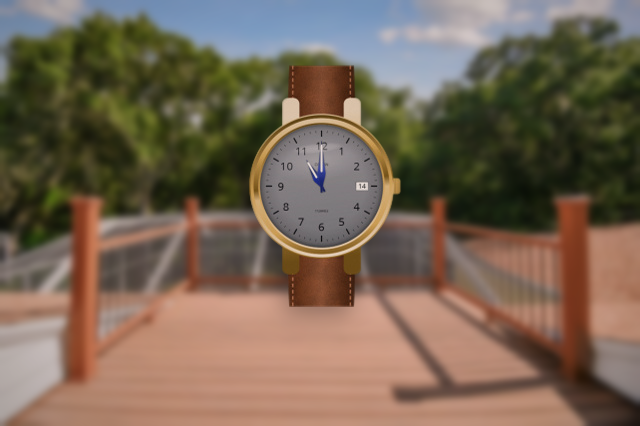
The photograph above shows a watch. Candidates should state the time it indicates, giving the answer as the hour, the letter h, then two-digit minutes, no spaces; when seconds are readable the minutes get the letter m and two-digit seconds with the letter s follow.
11h00
